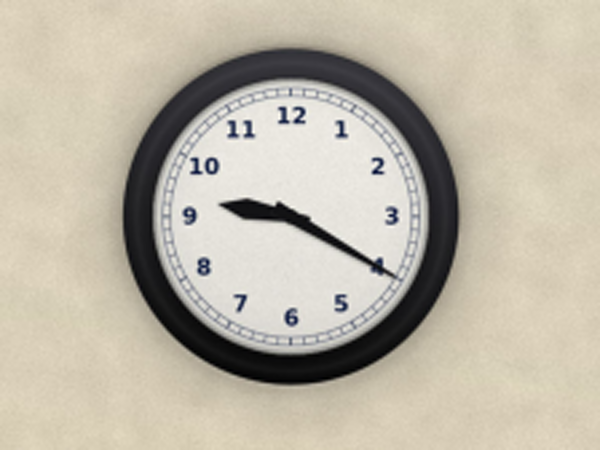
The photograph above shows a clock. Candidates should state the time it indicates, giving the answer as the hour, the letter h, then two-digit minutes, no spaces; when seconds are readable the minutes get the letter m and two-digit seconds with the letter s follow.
9h20
